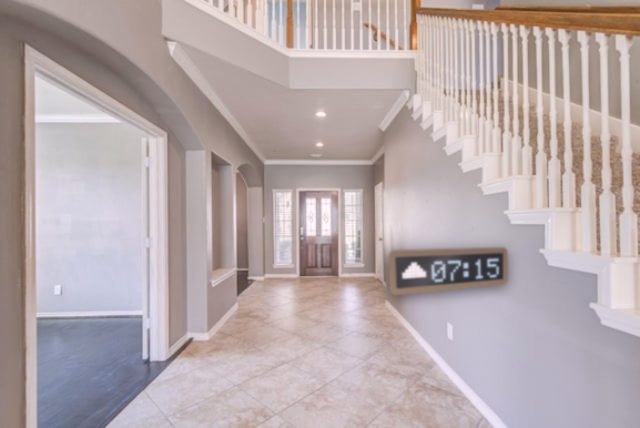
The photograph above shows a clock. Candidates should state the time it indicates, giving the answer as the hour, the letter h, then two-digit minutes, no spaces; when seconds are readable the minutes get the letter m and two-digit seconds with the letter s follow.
7h15
